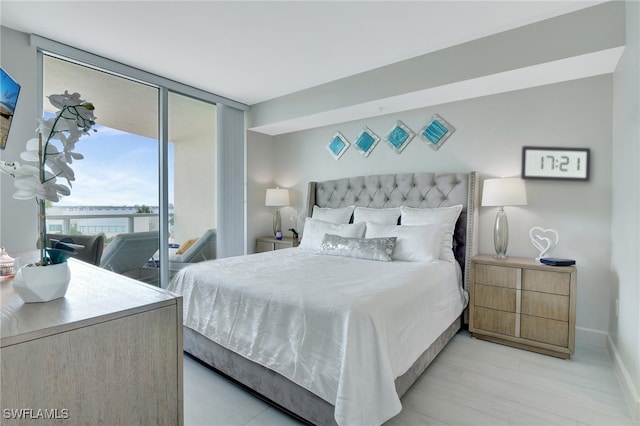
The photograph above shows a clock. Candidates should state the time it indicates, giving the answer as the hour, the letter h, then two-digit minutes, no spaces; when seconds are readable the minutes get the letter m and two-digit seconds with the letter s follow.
17h21
